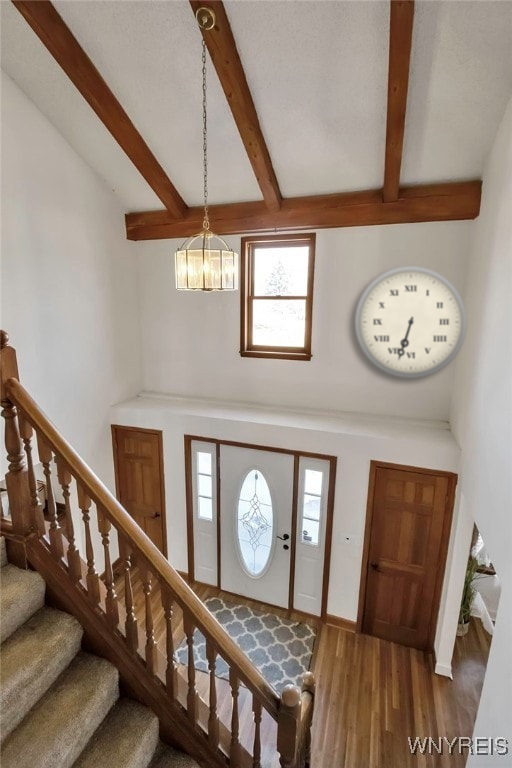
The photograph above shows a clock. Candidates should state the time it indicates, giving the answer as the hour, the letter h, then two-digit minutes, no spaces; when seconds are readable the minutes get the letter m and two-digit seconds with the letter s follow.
6h33
